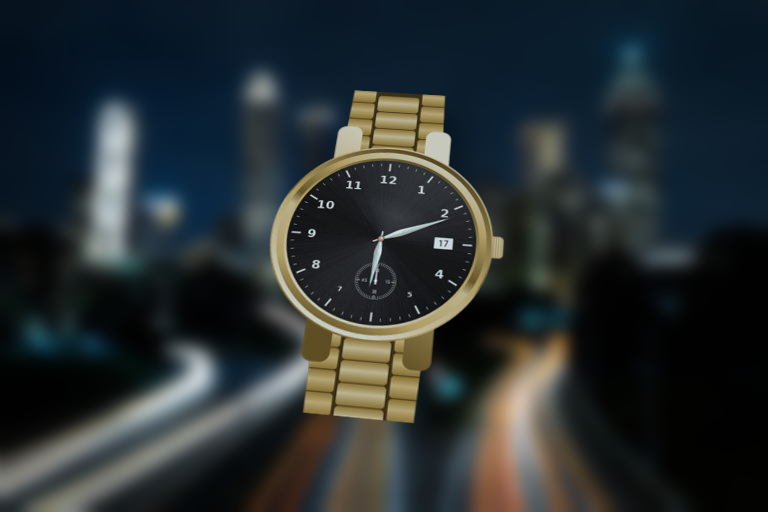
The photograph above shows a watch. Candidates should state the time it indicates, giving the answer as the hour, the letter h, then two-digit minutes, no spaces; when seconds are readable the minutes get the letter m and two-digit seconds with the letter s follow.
6h11
